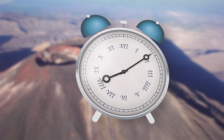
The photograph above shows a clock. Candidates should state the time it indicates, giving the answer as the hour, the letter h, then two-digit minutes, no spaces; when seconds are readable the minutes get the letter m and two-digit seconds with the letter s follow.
8h09
